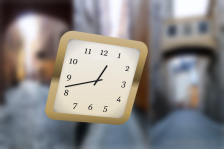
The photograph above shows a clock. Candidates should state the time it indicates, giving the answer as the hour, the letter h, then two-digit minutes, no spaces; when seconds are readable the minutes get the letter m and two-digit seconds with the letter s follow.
12h42
